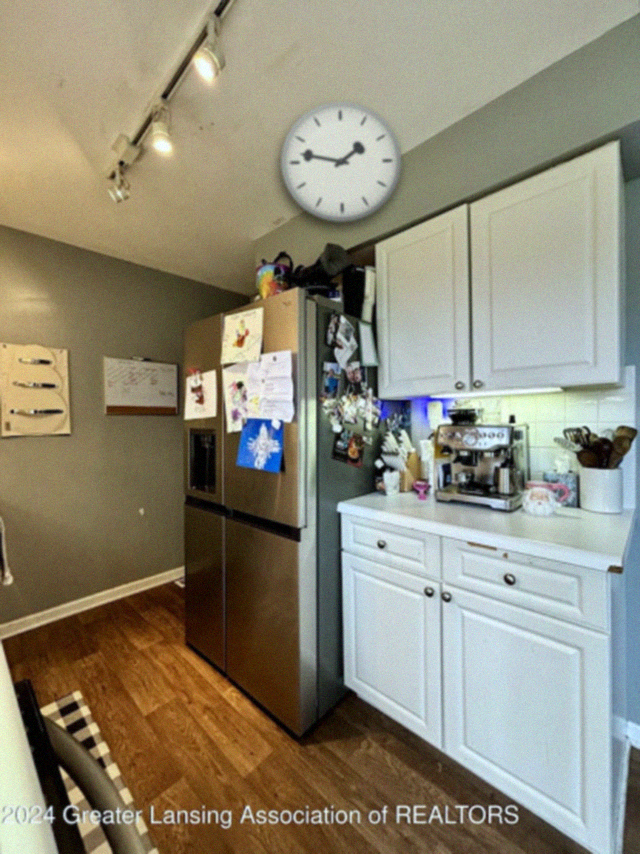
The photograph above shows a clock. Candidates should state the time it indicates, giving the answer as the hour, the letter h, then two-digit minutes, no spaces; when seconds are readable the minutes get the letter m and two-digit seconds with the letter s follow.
1h47
